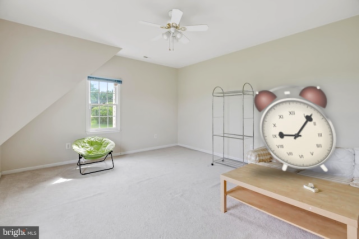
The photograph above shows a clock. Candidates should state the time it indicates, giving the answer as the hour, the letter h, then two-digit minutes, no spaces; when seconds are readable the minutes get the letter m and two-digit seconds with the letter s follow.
9h07
